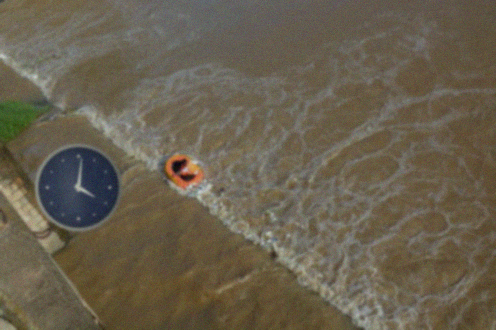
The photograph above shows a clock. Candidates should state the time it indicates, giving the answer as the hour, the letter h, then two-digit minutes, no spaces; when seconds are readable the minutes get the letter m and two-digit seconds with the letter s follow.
4h01
